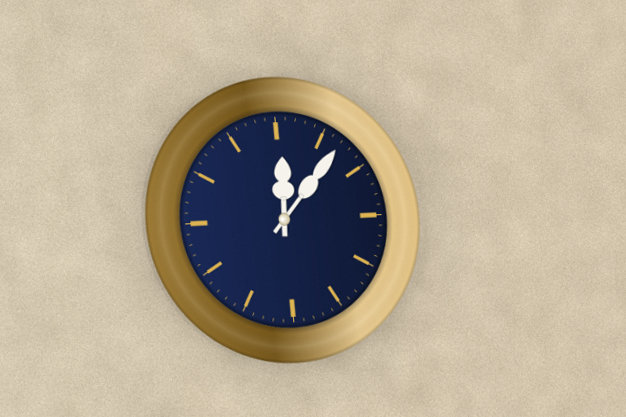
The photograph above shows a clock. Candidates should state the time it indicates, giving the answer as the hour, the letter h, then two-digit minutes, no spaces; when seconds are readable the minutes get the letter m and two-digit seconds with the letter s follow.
12h07
